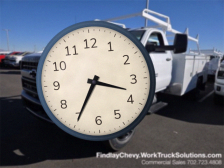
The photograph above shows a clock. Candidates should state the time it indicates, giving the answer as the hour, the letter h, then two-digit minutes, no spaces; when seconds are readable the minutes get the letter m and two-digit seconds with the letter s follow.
3h35
